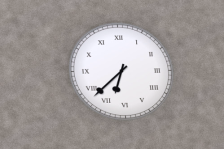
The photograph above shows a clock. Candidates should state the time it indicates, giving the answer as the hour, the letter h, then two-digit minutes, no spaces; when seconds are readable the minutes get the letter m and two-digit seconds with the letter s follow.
6h38
